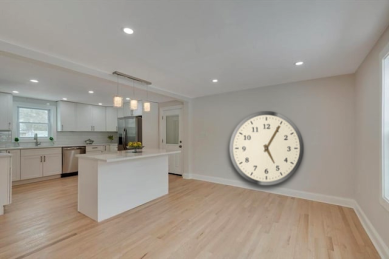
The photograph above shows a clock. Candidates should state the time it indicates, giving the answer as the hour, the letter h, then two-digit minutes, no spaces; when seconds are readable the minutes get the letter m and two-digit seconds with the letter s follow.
5h05
